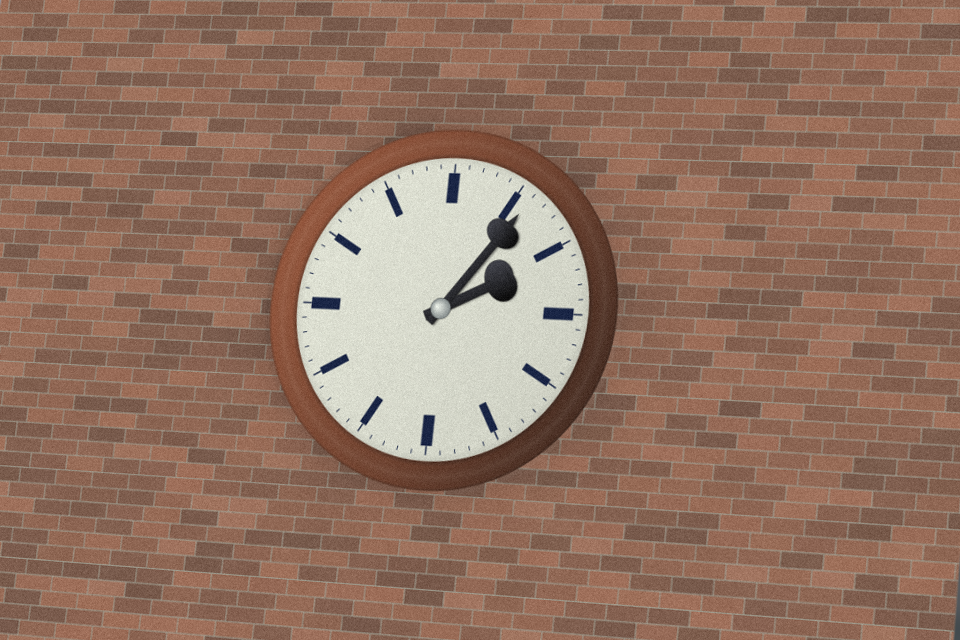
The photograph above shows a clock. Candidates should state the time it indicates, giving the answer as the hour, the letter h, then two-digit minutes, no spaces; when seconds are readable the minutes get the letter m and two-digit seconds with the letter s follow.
2h06
